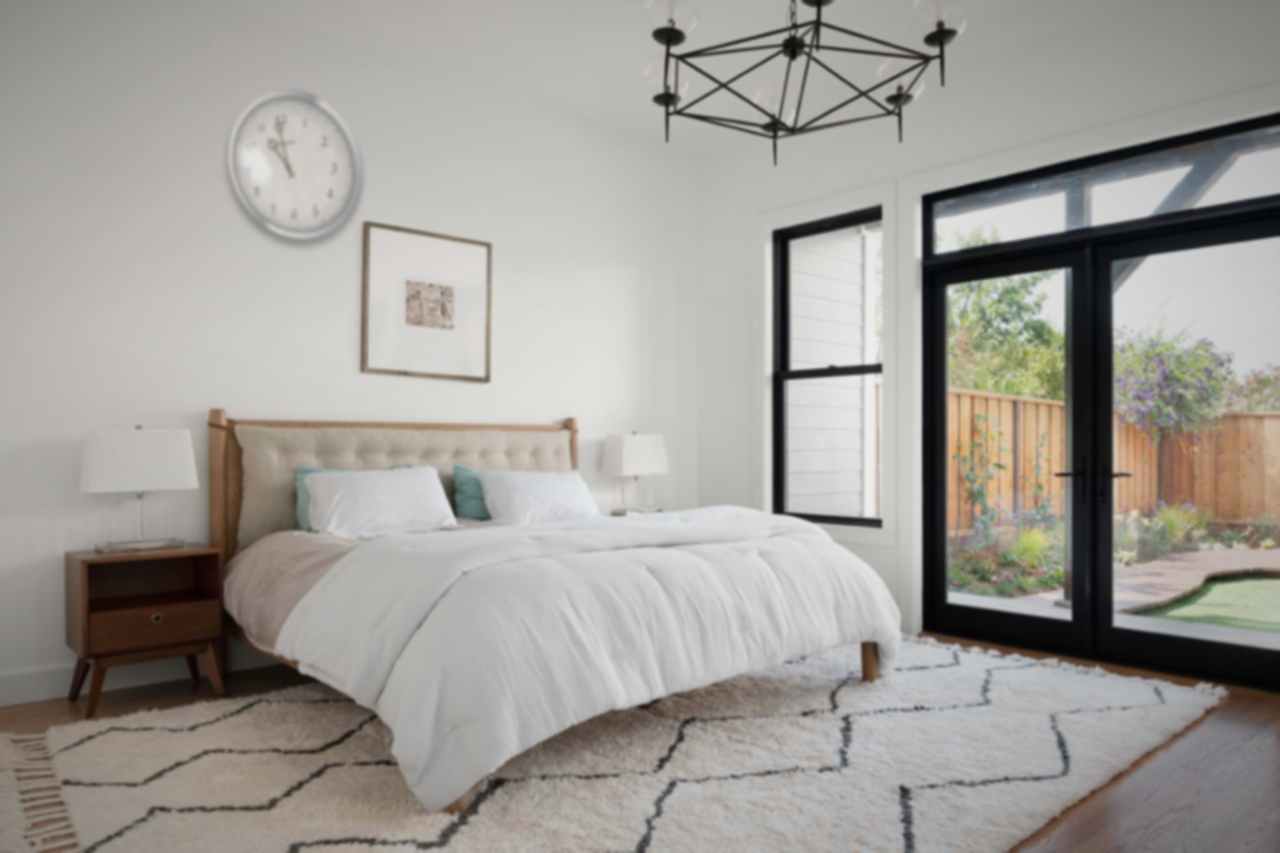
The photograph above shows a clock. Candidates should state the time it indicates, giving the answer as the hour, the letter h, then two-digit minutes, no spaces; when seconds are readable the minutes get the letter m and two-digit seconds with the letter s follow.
10h59
